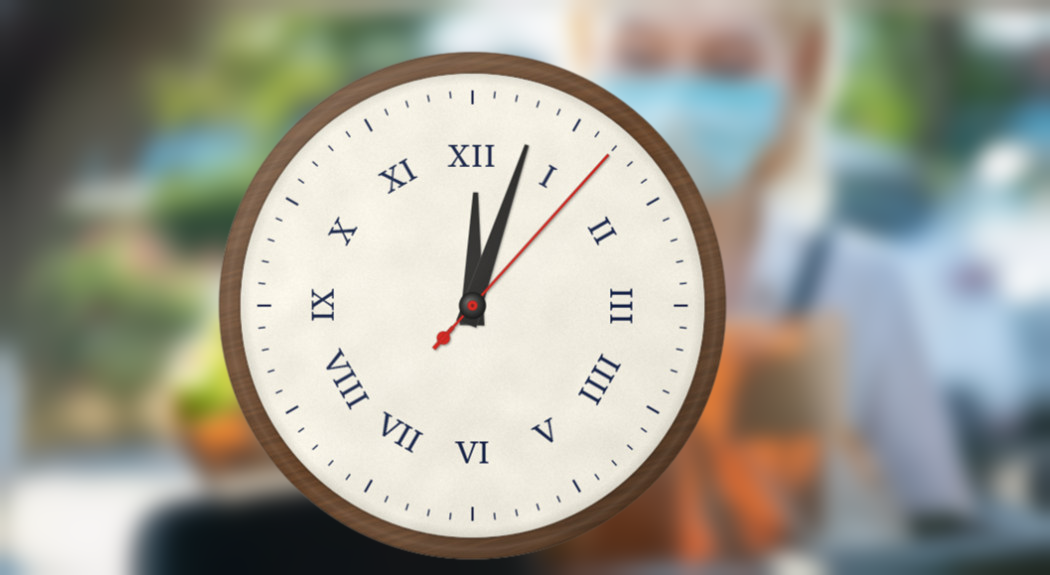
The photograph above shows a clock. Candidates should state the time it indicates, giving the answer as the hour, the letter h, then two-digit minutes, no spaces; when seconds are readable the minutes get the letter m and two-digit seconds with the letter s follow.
12h03m07s
